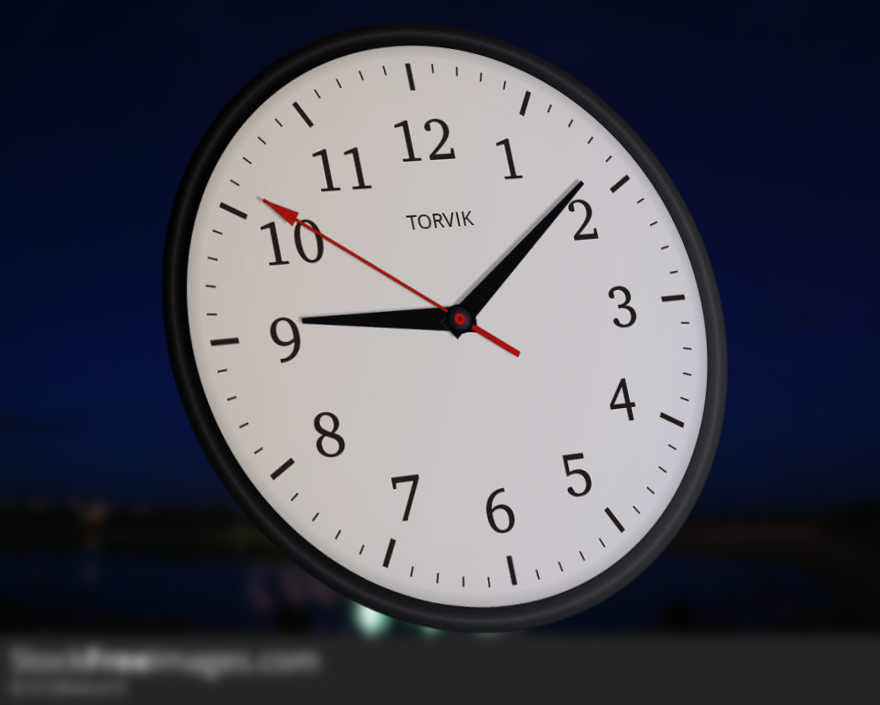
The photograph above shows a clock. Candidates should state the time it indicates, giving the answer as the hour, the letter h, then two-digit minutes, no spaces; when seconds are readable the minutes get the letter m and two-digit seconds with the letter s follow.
9h08m51s
